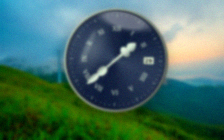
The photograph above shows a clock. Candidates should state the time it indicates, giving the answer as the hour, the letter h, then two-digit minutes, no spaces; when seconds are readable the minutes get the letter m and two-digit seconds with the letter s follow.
1h38
